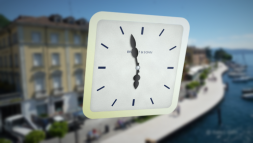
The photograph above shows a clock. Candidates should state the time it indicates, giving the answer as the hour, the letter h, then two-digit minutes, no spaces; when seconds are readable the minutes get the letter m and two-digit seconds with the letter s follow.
5h57
